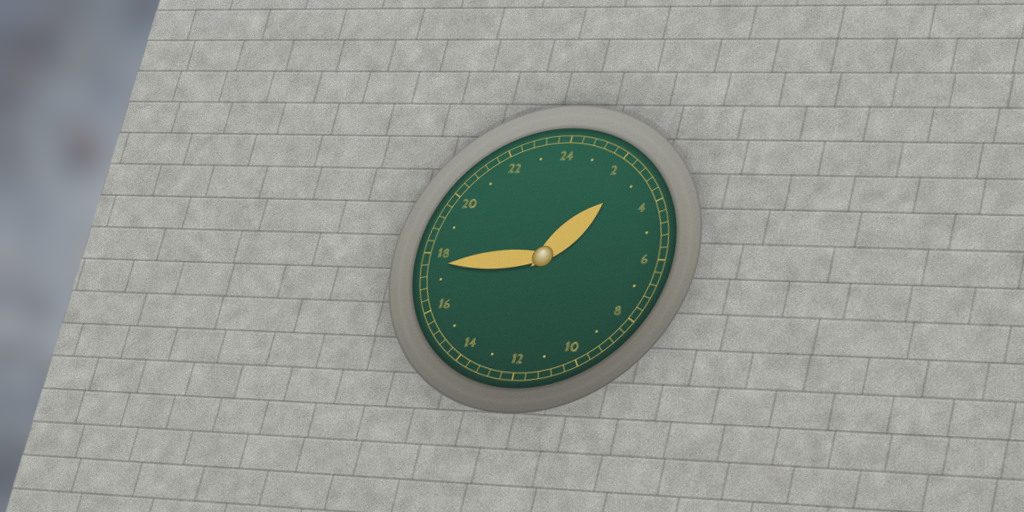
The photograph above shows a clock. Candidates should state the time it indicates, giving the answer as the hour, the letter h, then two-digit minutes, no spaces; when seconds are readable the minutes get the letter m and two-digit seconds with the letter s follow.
2h44
